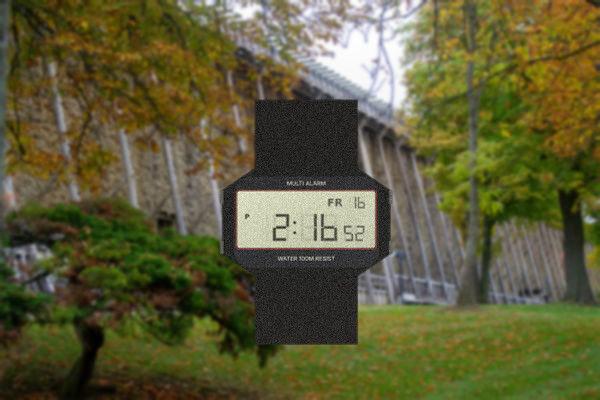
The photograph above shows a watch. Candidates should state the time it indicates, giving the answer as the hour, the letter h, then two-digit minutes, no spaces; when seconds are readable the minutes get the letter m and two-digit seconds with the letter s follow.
2h16m52s
